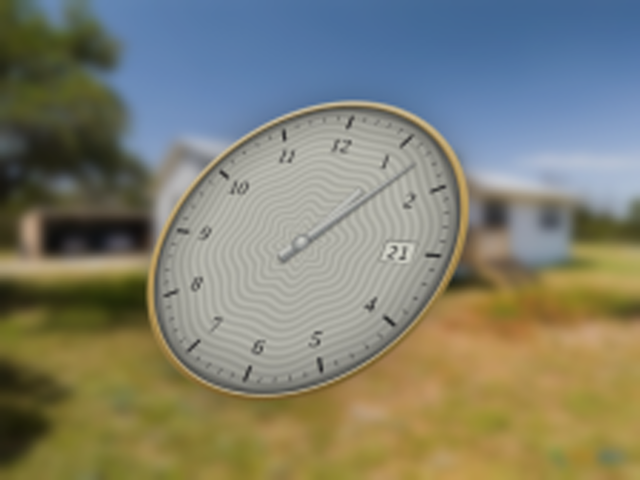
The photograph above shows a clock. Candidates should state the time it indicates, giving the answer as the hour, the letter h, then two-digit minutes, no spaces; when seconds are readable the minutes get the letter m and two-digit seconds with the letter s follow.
1h07
